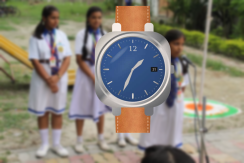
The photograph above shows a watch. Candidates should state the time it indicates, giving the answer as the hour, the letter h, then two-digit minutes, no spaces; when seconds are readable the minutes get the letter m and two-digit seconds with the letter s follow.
1h34
